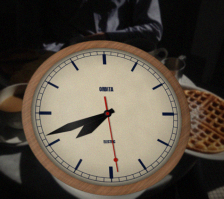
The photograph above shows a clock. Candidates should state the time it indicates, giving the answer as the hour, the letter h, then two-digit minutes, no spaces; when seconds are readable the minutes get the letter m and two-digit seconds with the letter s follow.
7h41m29s
